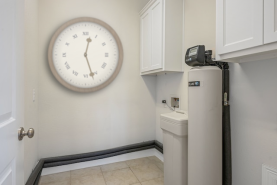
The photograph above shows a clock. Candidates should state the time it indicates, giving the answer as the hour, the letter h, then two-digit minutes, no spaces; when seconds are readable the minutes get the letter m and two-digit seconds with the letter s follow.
12h27
